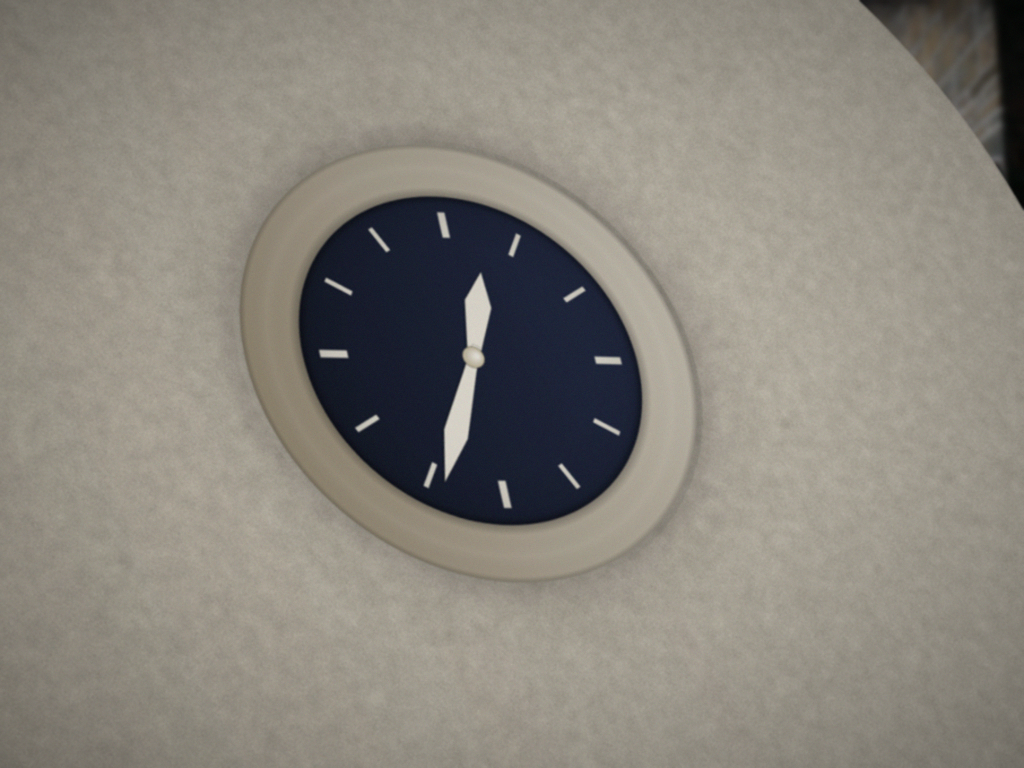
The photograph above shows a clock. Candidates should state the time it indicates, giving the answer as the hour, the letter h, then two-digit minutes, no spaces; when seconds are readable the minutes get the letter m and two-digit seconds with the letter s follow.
12h34
